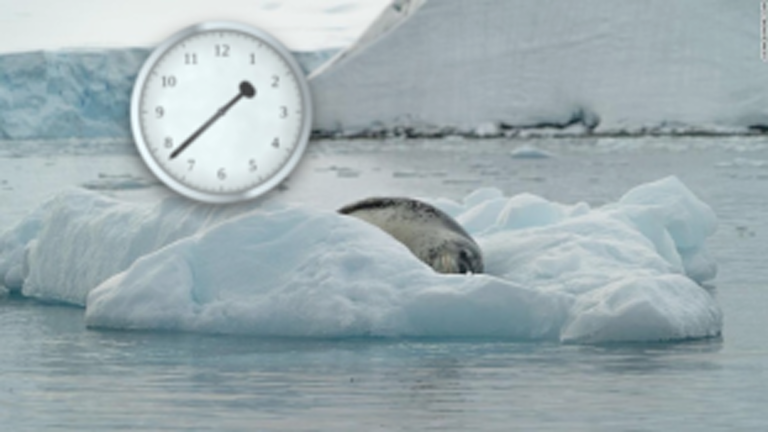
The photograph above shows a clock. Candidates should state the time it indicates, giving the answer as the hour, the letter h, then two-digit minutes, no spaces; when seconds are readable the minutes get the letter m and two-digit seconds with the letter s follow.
1h38
